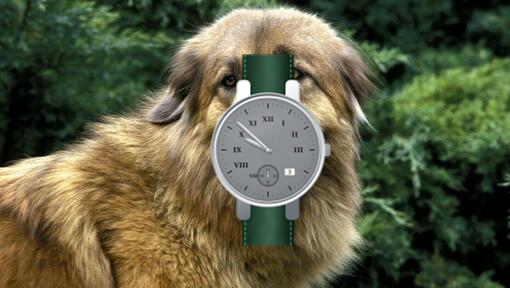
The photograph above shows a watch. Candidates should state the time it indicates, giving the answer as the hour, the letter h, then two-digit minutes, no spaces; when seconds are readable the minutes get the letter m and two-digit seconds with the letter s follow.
9h52
